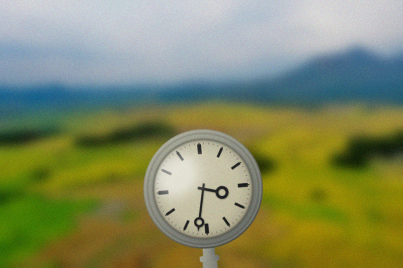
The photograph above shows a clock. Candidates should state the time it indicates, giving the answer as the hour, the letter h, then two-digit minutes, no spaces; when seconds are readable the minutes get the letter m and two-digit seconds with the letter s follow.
3h32
